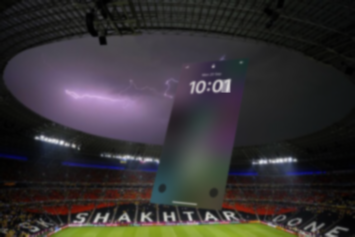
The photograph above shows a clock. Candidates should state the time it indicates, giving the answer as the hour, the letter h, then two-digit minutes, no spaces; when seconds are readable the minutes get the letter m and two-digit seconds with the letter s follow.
10h01
